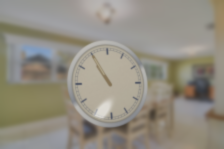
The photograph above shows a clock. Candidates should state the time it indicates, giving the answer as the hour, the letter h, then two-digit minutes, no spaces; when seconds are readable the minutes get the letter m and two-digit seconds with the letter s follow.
10h55
